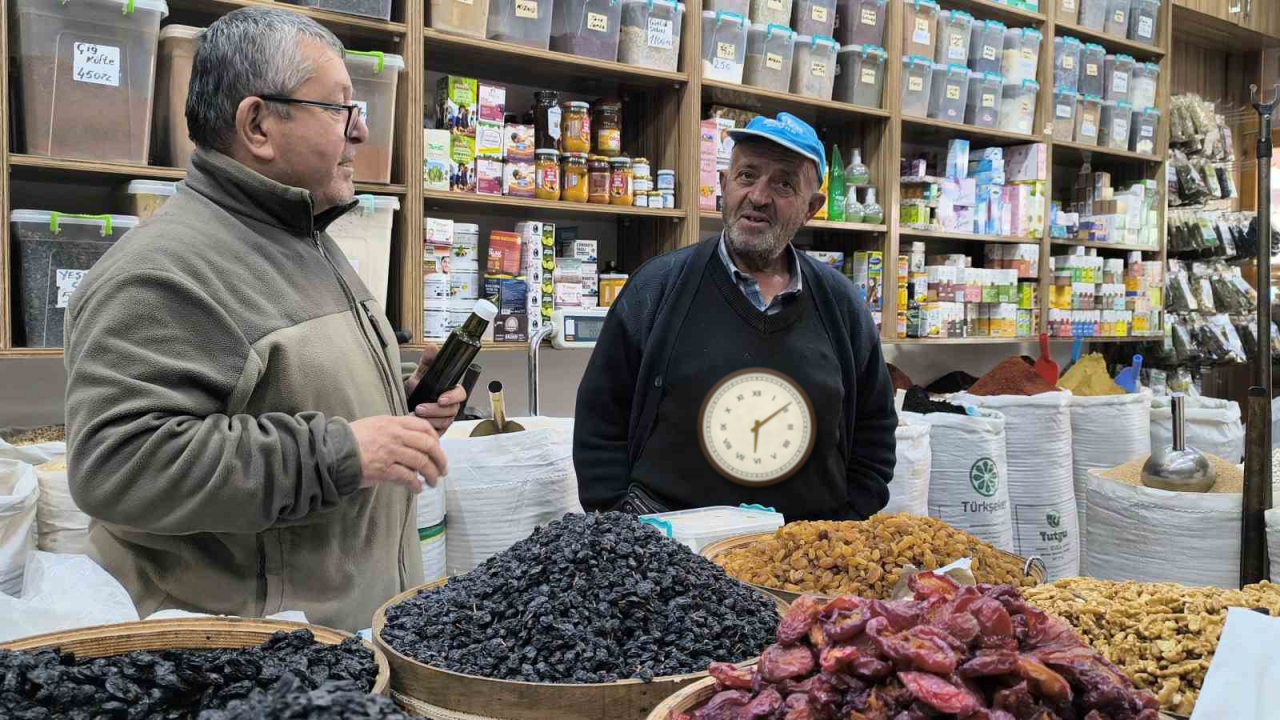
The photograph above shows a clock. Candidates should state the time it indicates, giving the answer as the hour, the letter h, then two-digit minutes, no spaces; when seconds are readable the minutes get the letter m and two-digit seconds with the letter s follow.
6h09
